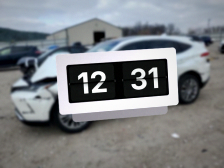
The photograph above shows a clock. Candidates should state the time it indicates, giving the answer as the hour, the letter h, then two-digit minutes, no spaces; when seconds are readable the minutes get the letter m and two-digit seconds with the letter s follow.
12h31
